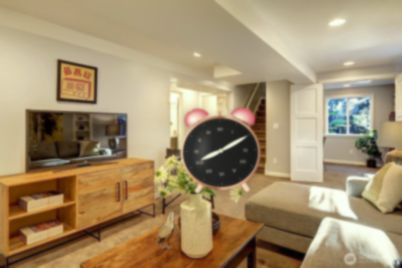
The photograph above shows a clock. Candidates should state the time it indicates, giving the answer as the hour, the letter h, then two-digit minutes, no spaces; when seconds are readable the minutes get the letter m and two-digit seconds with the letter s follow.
8h10
